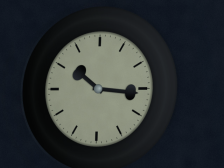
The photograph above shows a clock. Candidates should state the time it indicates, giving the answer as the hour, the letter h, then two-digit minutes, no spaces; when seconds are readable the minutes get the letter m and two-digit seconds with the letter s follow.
10h16
